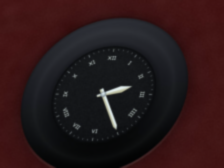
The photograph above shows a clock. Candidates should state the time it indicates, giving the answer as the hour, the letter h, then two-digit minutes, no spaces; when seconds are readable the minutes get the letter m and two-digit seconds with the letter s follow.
2h25
